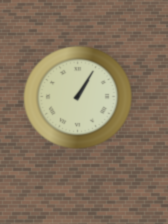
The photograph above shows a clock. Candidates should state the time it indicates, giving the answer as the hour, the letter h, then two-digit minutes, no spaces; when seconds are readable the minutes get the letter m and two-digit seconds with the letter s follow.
1h05
